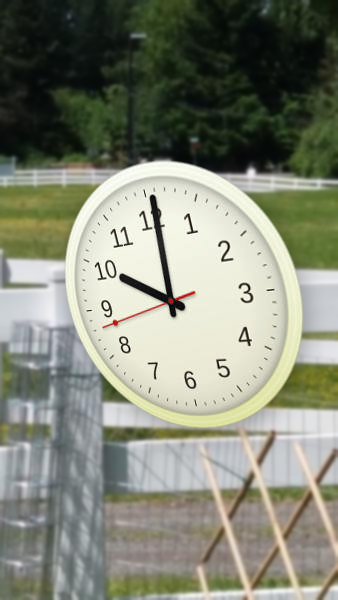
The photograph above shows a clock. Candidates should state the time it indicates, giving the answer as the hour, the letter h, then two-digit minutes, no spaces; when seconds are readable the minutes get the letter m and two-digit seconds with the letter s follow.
10h00m43s
